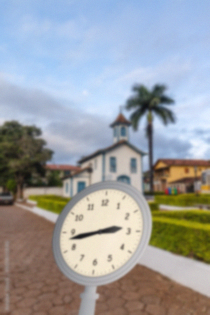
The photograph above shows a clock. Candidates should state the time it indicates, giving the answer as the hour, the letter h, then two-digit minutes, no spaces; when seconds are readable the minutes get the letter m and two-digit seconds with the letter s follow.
2h43
